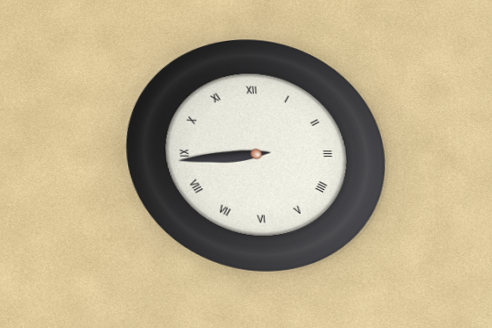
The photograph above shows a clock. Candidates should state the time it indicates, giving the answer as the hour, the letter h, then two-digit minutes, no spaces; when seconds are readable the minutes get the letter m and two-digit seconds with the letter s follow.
8h44
